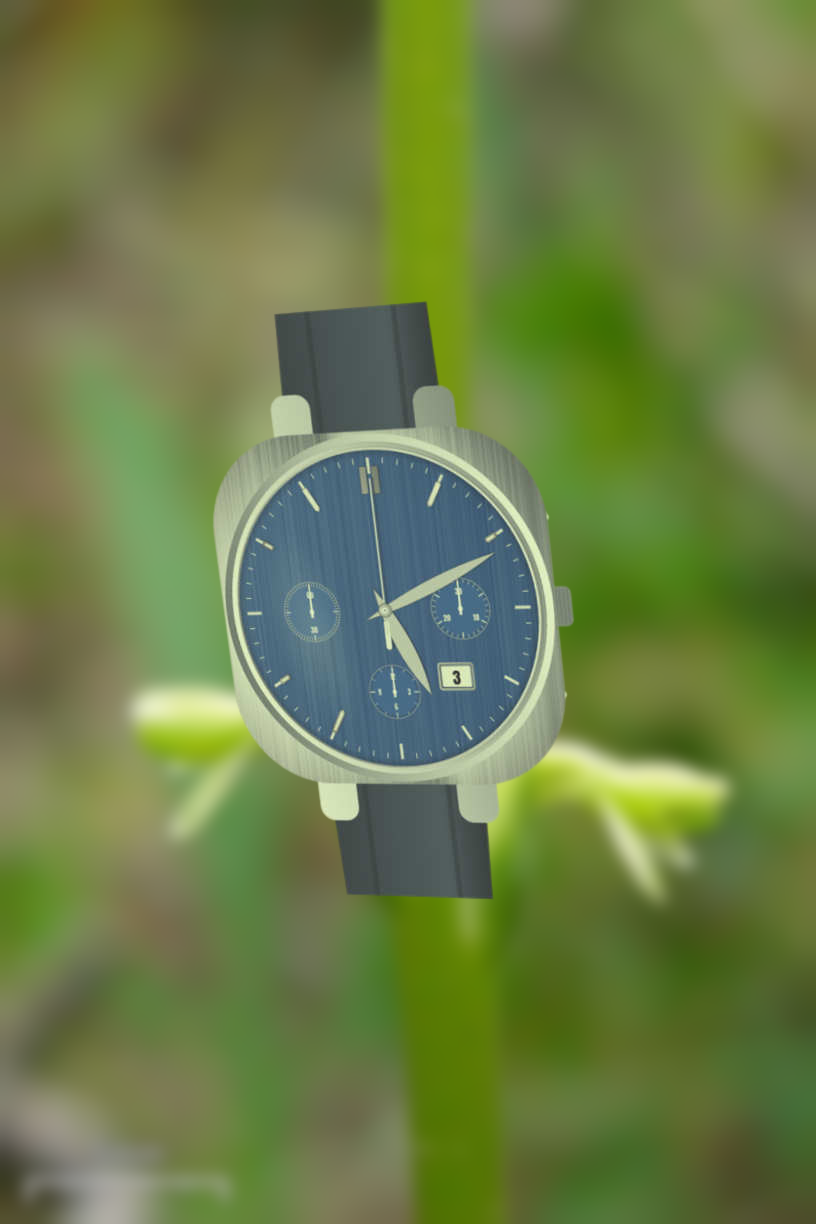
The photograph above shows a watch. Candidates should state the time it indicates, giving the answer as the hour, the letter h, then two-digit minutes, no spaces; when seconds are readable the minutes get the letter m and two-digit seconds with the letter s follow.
5h11
